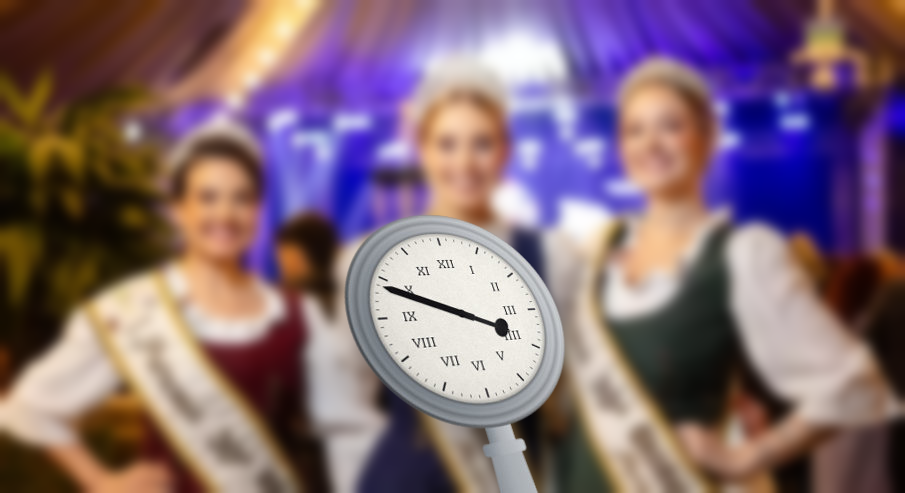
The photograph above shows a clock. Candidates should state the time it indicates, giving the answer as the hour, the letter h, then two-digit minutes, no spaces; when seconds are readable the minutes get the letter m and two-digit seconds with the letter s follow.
3h49
